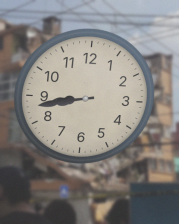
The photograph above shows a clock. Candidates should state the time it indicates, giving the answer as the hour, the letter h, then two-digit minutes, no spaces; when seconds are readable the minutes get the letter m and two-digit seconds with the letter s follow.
8h43
